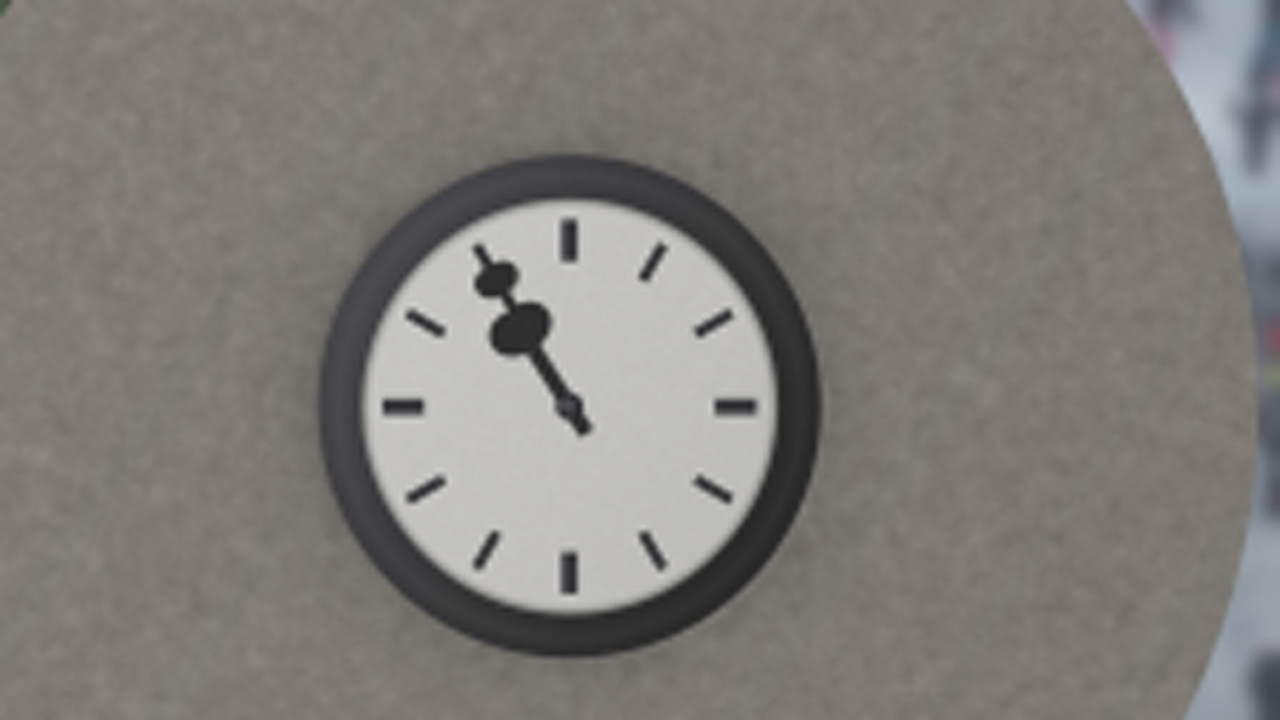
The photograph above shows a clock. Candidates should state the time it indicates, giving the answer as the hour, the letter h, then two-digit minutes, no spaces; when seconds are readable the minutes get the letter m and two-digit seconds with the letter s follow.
10h55
